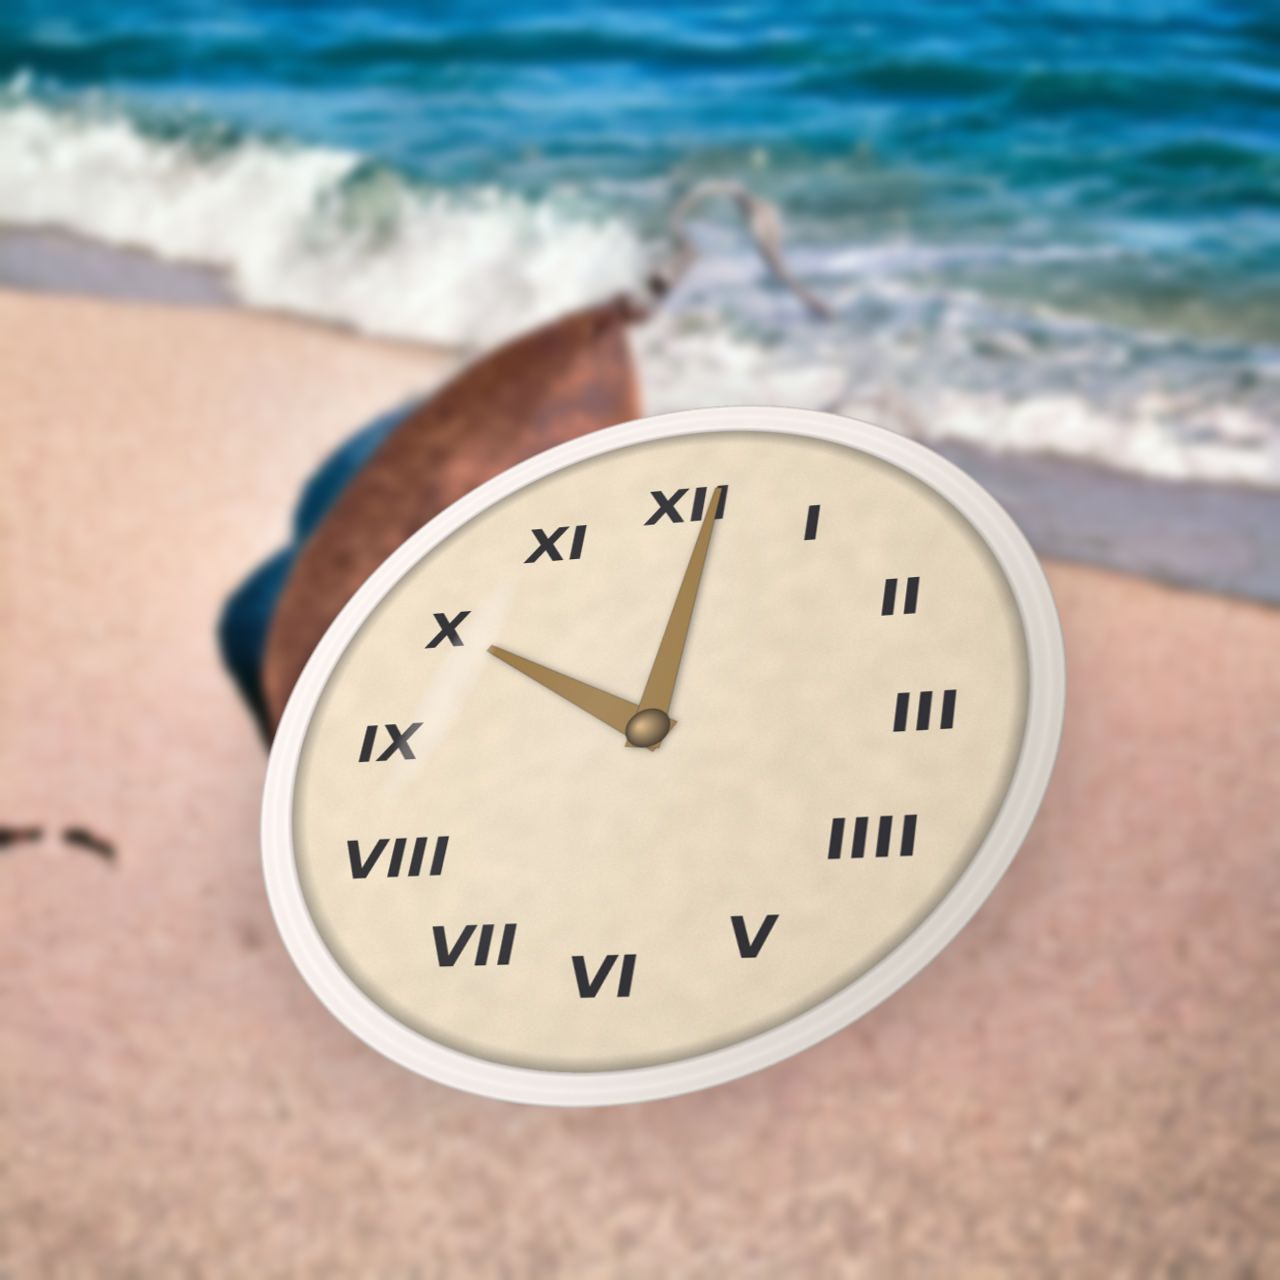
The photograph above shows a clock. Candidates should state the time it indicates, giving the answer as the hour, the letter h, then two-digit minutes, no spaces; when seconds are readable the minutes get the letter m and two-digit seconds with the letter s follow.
10h01
